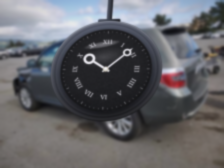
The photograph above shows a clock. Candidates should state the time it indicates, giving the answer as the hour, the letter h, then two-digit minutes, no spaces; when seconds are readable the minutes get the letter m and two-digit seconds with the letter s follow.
10h08
